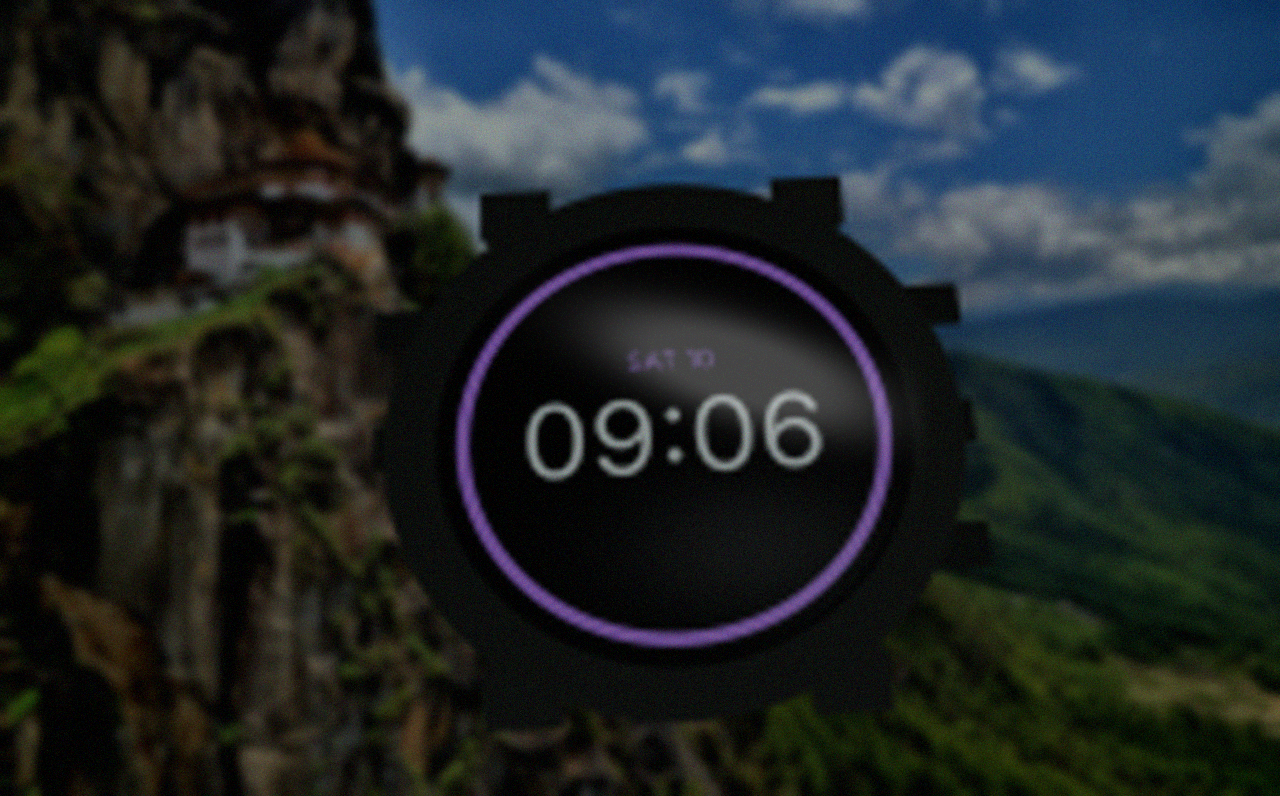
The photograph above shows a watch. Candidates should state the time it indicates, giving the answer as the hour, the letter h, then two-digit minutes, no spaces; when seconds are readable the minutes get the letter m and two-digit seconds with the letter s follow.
9h06
